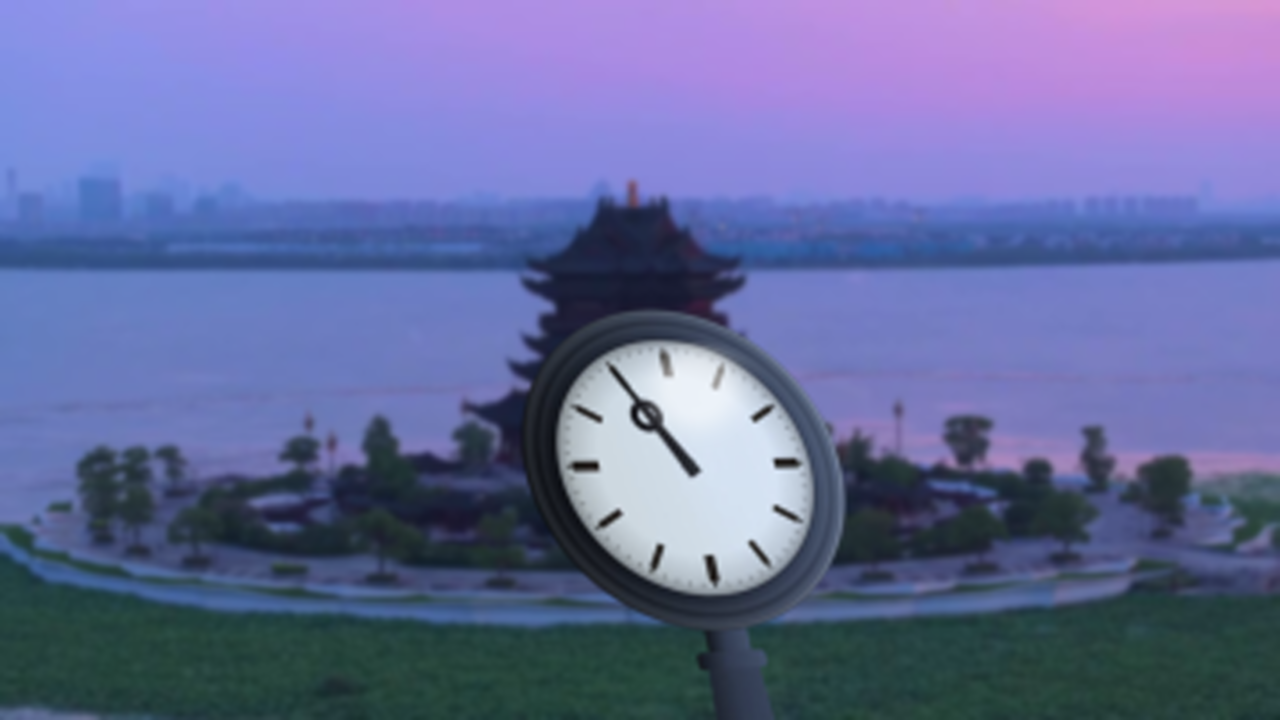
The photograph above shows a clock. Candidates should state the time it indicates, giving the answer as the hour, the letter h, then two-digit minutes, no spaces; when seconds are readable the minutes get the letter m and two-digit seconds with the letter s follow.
10h55
